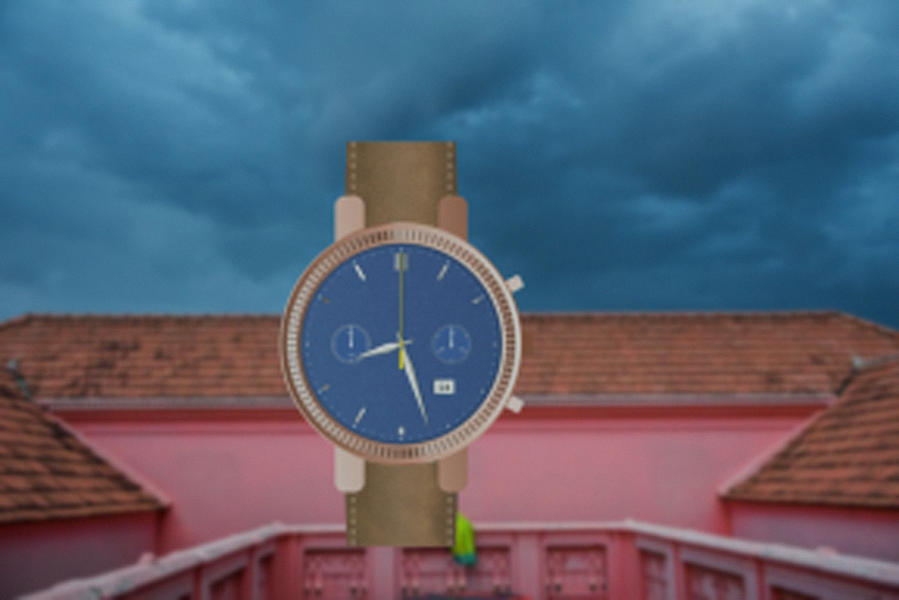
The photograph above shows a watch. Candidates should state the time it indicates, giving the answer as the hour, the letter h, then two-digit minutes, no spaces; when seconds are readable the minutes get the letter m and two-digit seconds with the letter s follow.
8h27
